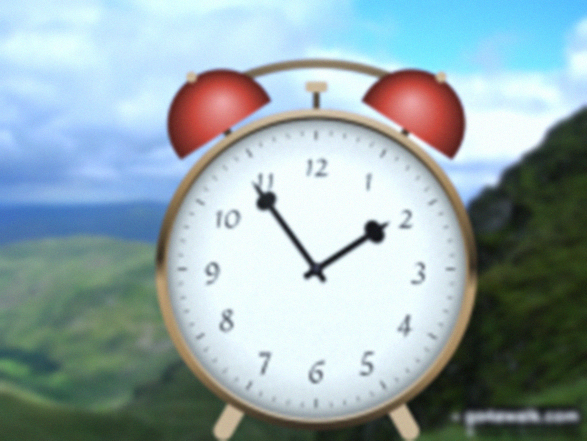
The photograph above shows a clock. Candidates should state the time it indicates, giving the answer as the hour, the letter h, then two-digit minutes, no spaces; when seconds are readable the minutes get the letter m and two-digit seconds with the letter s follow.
1h54
